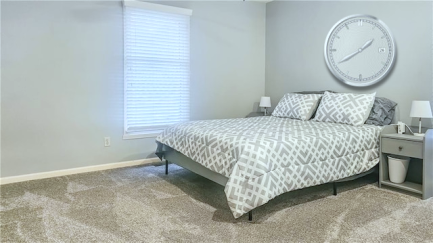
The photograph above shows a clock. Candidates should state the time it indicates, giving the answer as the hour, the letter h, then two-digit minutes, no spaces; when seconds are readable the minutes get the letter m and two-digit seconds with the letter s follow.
1h40
